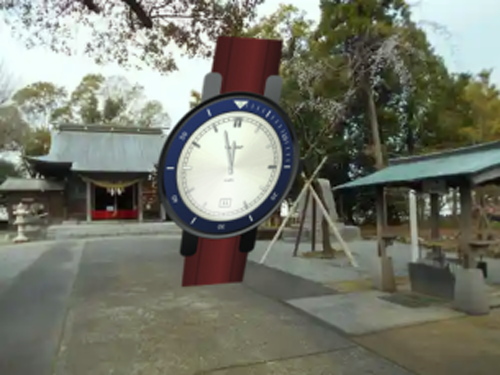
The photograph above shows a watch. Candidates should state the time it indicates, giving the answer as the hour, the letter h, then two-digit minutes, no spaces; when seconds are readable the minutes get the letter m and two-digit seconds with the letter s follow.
11h57
